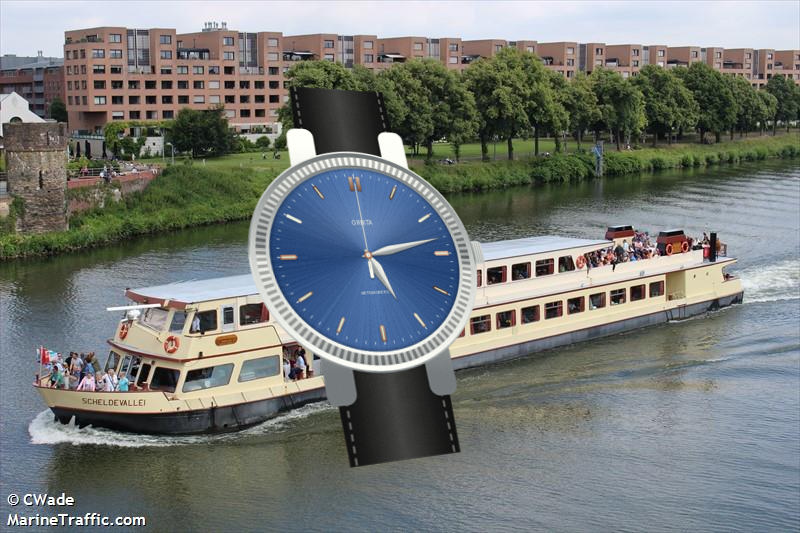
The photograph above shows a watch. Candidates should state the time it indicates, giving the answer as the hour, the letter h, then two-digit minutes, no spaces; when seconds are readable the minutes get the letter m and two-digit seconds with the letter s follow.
5h13m00s
